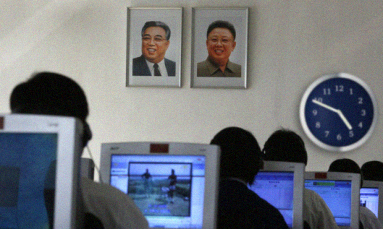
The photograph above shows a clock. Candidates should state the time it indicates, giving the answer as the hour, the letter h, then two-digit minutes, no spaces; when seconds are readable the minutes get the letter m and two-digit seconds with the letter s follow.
4h49
